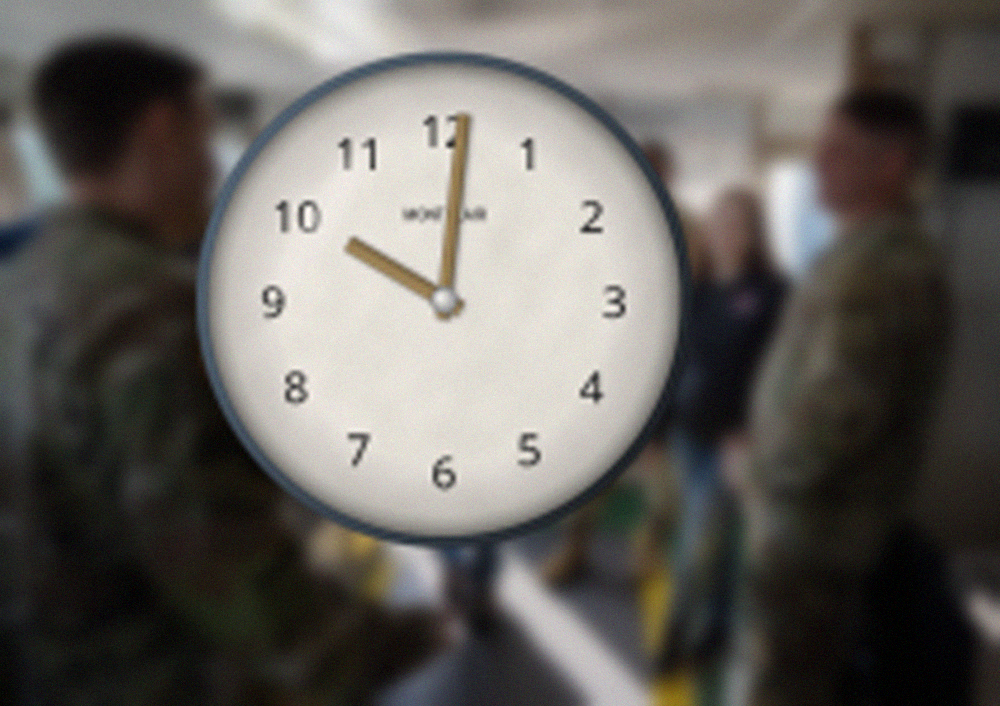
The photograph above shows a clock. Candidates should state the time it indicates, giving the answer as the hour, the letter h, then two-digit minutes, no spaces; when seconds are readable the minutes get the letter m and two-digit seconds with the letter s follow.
10h01
